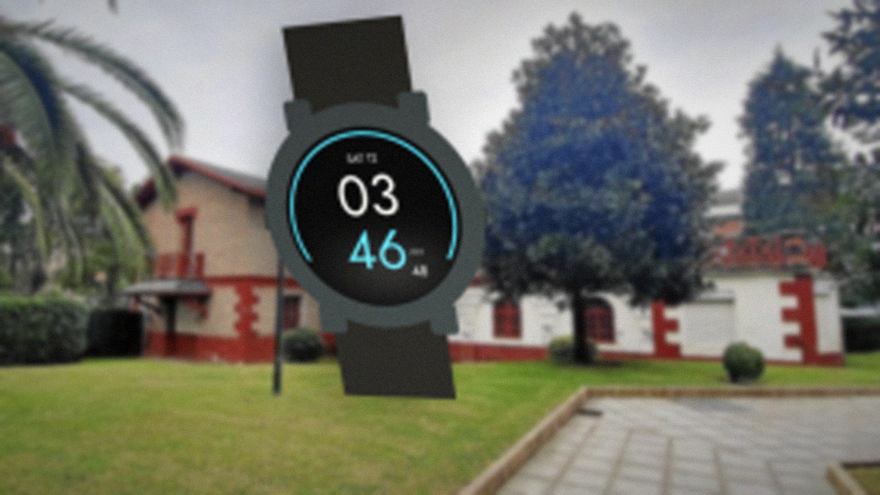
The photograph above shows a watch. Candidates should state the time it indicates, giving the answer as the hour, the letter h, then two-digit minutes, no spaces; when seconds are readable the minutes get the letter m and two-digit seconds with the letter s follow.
3h46
